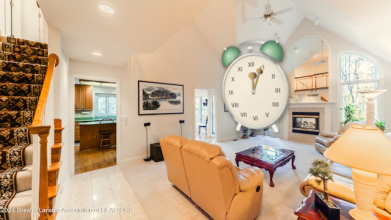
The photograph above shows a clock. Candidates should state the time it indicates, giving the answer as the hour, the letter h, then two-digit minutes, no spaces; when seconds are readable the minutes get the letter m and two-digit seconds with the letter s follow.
12h04
